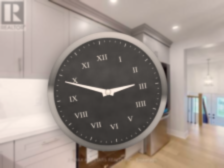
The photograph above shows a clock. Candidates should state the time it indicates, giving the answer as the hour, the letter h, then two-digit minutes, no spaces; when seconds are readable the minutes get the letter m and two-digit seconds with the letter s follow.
2h49
